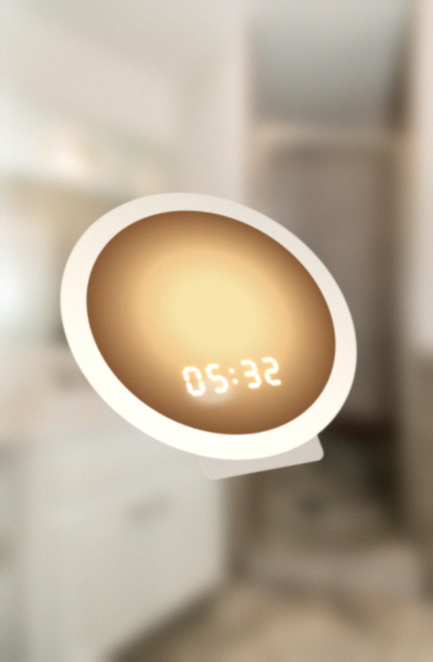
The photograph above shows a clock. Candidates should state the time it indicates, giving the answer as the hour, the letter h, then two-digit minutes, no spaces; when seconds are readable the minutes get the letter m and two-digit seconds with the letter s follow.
5h32
